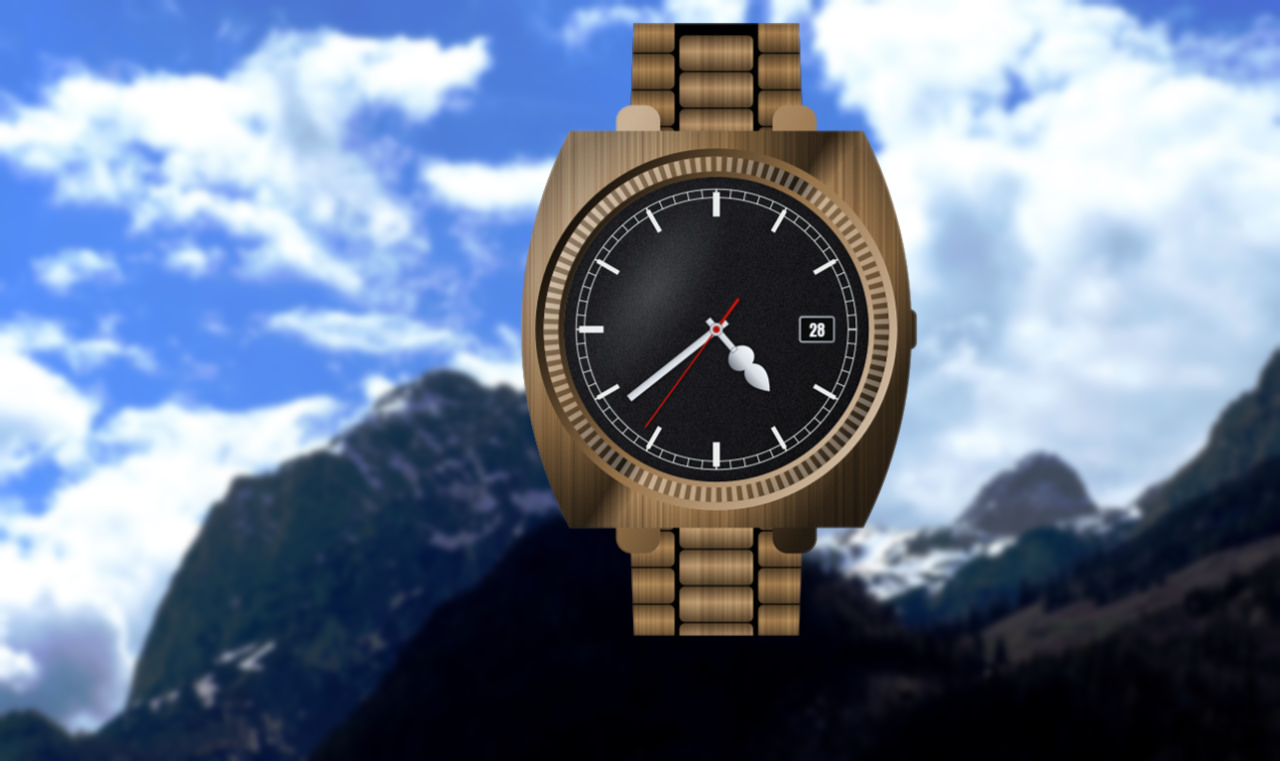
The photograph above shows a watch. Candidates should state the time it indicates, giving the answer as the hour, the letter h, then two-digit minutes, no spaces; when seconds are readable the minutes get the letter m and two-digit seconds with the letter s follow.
4h38m36s
